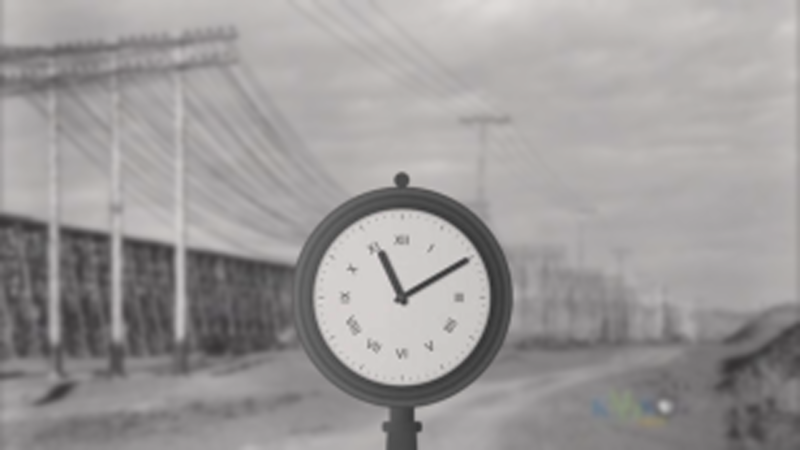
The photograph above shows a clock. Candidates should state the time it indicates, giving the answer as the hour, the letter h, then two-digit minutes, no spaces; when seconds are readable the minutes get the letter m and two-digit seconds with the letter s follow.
11h10
